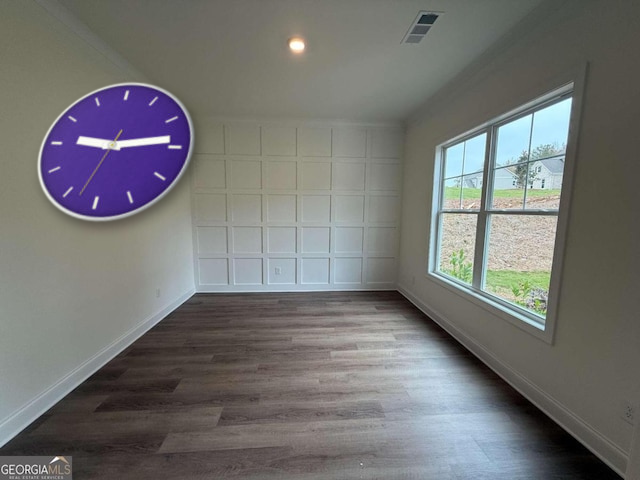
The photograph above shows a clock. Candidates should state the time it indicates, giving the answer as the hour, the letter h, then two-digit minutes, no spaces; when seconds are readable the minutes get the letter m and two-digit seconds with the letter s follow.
9h13m33s
